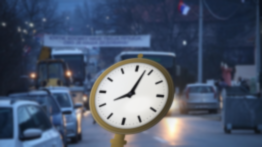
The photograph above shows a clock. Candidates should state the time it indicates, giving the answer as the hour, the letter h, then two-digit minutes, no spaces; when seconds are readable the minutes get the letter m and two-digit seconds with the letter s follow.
8h03
